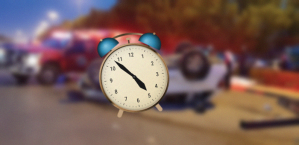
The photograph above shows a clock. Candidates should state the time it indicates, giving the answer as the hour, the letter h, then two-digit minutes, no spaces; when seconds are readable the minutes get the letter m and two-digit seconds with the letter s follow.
4h53
